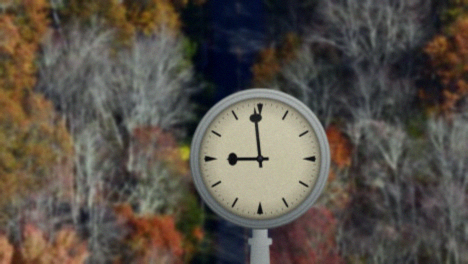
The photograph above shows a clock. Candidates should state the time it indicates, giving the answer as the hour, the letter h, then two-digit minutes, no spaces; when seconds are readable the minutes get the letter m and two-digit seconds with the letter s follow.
8h59
